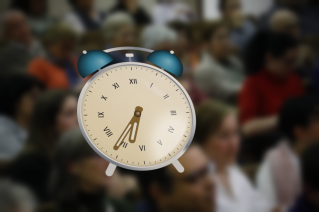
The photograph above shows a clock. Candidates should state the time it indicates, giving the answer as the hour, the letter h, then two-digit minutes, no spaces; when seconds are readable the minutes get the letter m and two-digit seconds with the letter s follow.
6h36
